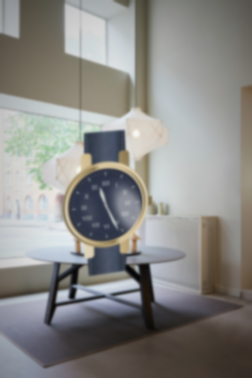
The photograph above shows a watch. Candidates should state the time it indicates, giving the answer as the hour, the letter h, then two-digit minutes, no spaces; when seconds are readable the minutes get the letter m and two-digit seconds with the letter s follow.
11h26
